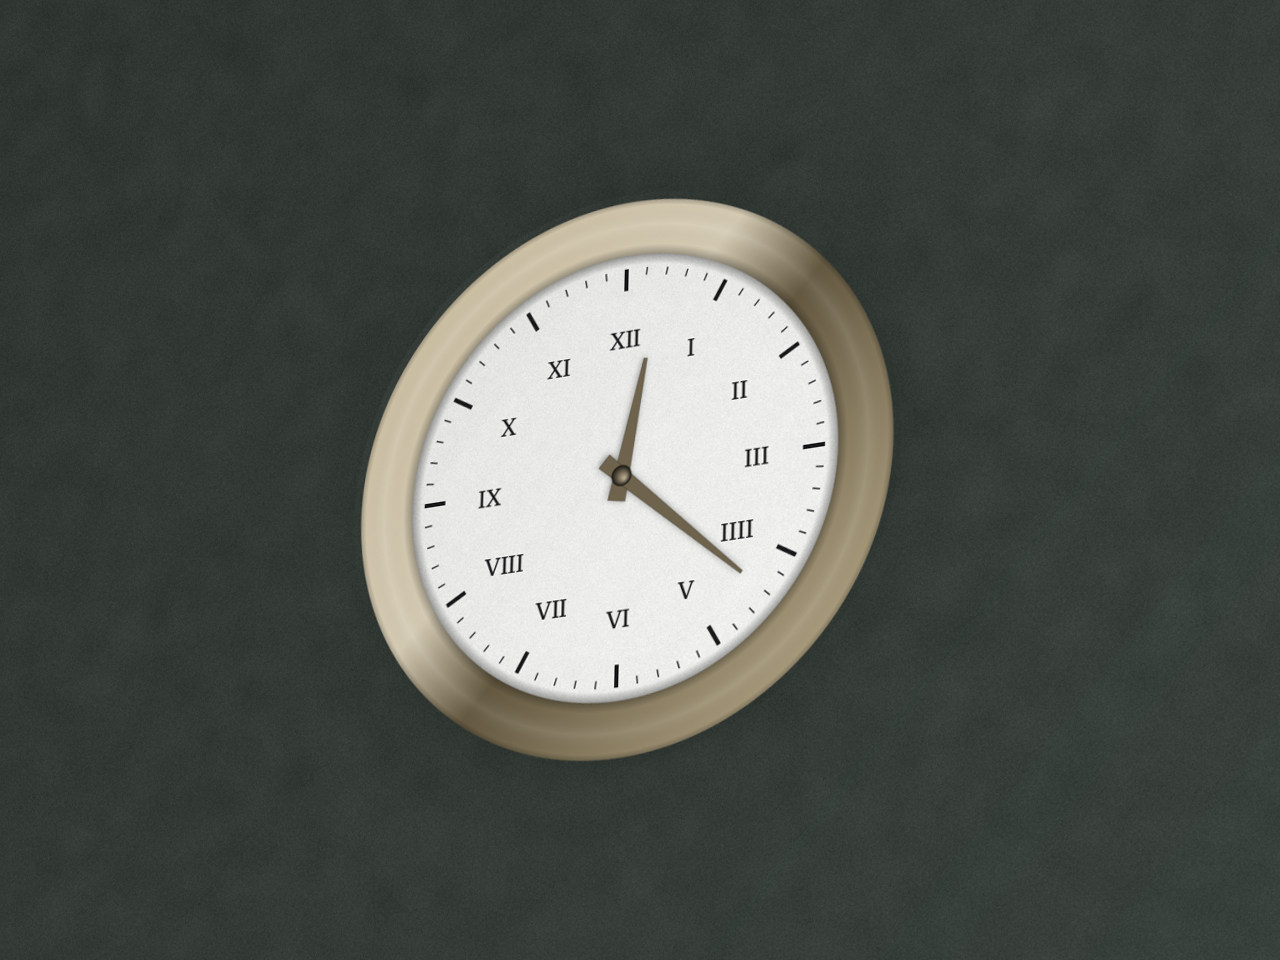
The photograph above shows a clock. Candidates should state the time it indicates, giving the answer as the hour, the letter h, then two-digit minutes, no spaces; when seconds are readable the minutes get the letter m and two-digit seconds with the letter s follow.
12h22
